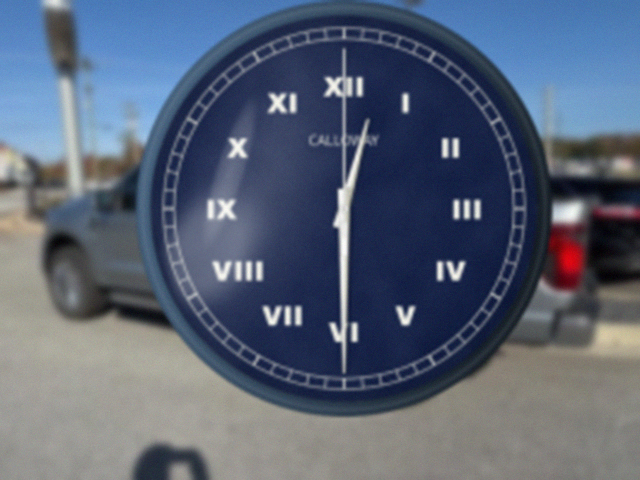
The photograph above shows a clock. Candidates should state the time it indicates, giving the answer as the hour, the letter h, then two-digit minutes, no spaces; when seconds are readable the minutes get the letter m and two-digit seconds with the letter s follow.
12h30m00s
